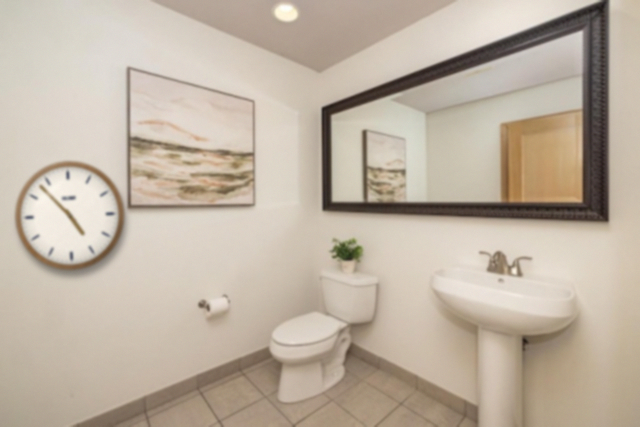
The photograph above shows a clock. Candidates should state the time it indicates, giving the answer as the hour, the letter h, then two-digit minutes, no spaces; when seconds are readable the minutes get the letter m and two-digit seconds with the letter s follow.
4h53
